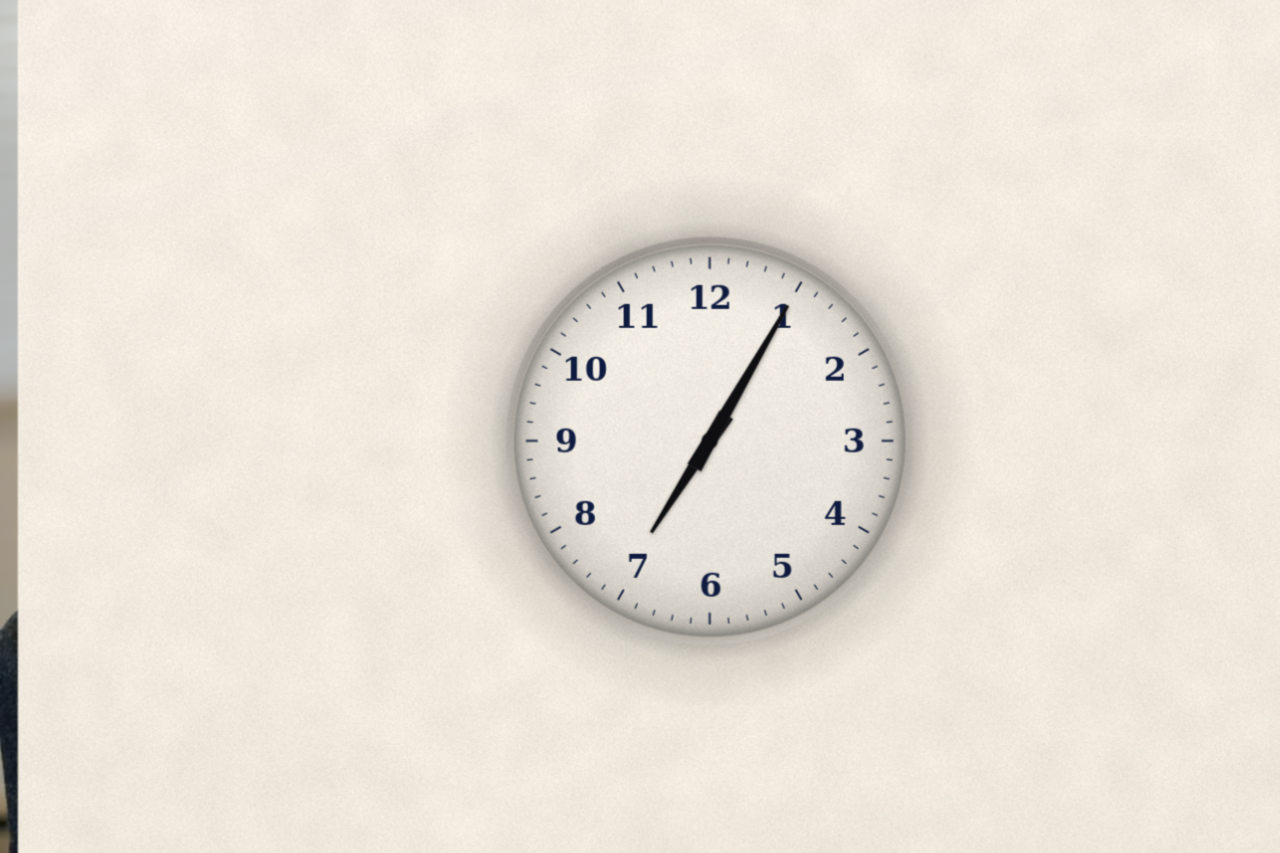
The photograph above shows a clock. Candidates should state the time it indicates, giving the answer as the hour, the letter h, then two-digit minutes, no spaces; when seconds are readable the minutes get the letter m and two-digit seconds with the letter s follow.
7h05
